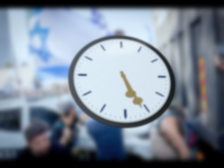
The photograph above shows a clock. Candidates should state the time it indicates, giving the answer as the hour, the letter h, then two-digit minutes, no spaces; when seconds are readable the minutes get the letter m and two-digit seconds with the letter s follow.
5h26
